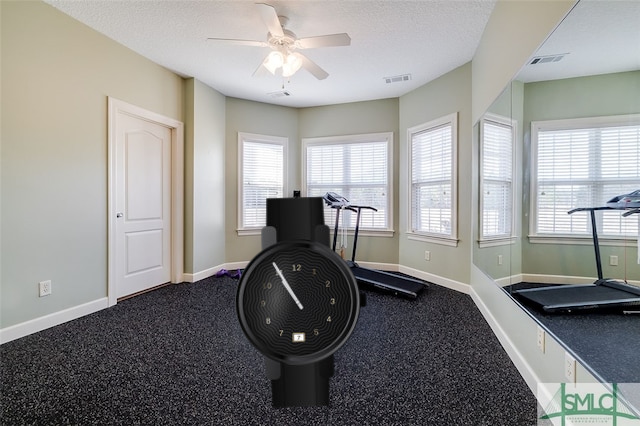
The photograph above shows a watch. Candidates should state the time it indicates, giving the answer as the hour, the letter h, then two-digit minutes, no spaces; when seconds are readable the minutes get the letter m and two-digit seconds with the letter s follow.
10h55
